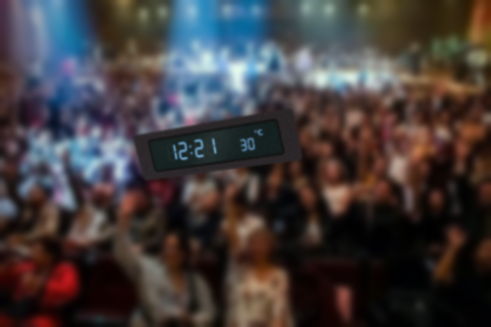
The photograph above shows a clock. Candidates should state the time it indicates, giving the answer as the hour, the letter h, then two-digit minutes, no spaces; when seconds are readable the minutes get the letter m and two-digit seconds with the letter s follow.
12h21
